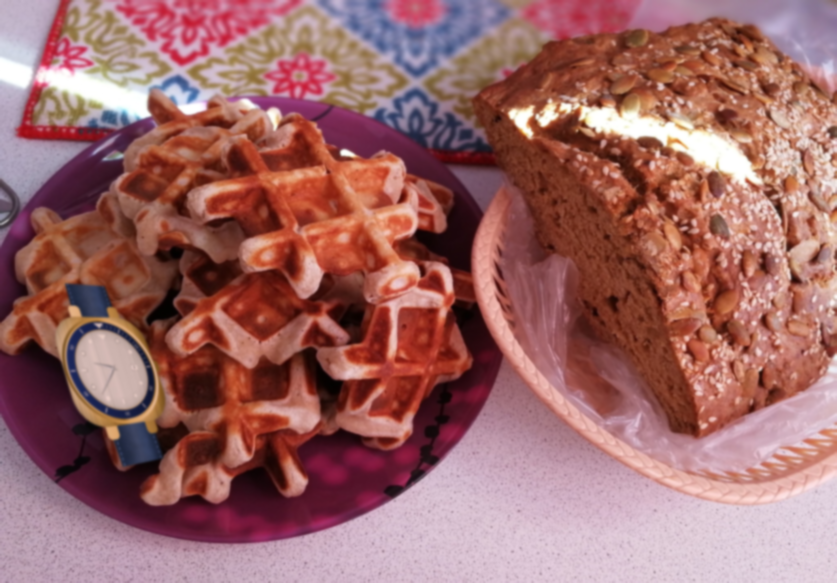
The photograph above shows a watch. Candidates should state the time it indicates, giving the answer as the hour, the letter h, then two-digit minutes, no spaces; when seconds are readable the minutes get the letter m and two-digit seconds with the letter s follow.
9h37
